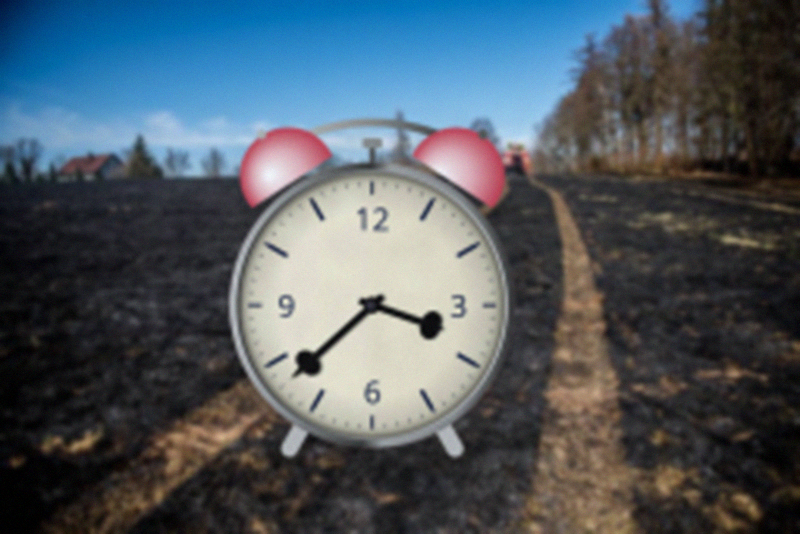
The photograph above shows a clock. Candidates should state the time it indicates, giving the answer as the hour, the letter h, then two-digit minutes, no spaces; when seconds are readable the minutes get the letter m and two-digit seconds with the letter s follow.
3h38
